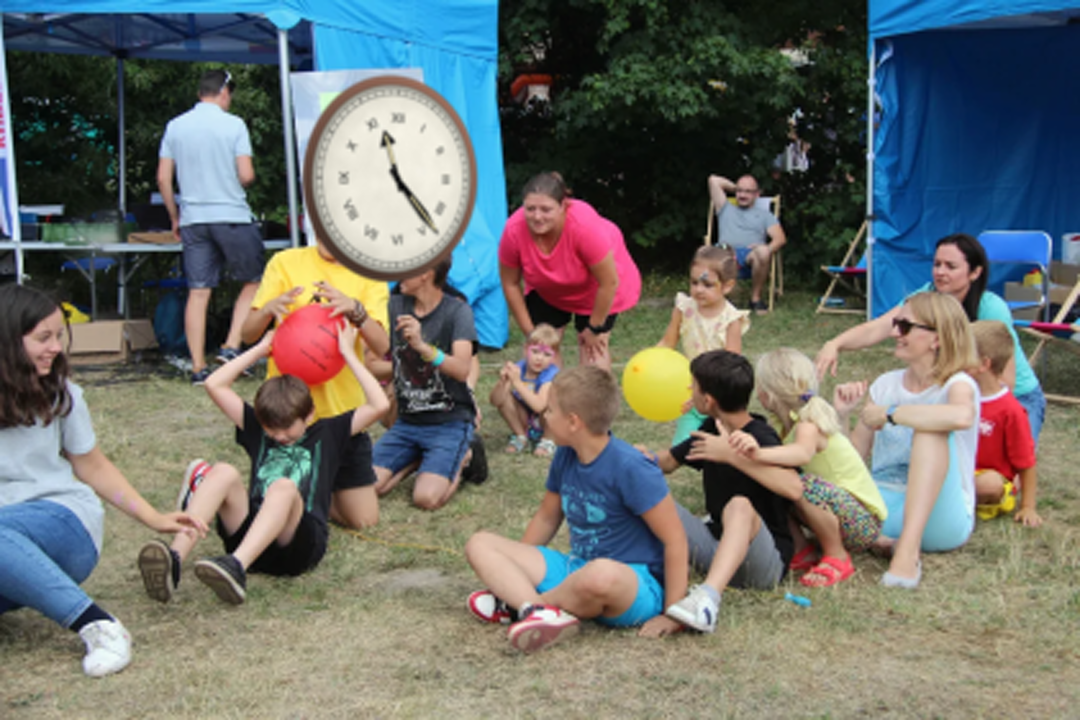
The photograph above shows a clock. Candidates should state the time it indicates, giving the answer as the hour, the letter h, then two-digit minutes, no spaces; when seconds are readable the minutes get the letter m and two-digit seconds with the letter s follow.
11h23
